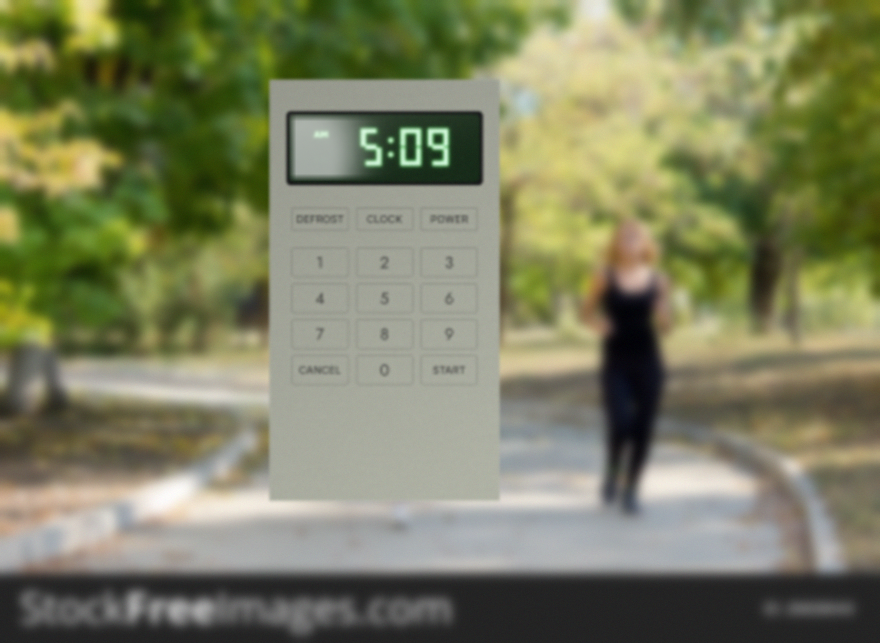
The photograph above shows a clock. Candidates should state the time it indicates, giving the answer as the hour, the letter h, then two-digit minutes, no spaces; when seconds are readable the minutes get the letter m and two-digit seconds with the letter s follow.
5h09
